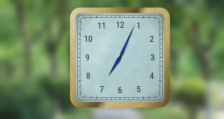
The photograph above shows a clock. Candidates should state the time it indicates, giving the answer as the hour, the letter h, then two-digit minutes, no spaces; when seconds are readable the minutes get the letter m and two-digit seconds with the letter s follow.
7h04
